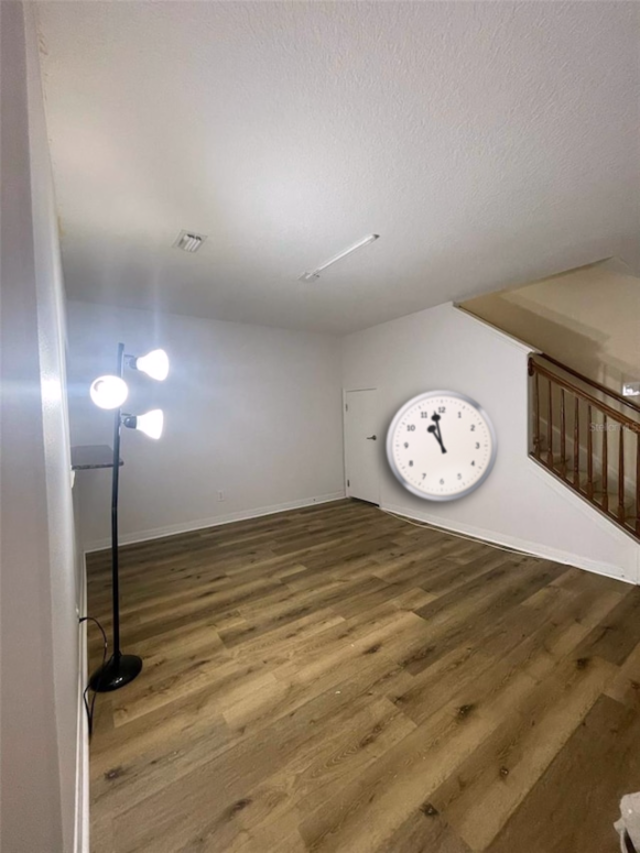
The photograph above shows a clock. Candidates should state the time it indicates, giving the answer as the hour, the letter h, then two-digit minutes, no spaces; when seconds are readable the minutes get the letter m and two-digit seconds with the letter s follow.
10h58
